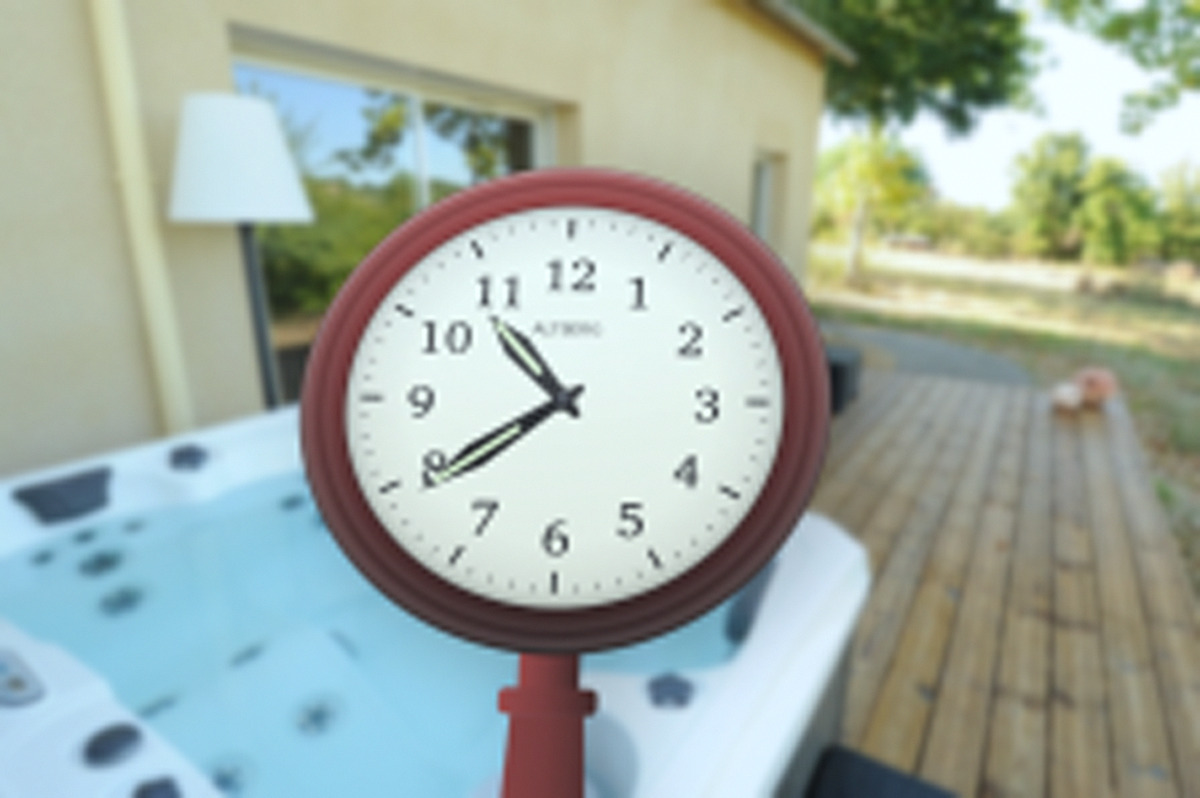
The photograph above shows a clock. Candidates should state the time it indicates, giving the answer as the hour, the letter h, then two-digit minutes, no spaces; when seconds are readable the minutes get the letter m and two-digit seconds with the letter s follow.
10h39
